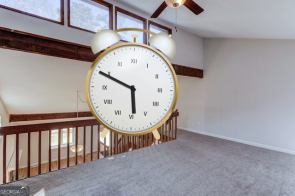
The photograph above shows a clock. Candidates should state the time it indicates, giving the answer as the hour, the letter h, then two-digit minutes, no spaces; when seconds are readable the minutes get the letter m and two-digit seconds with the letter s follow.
5h49
